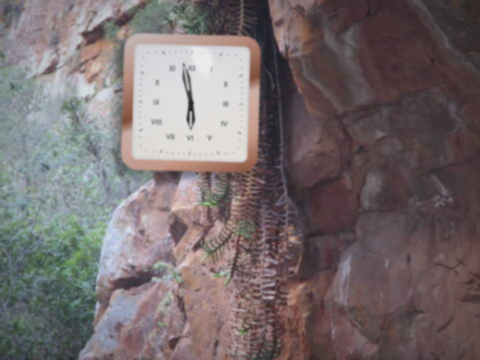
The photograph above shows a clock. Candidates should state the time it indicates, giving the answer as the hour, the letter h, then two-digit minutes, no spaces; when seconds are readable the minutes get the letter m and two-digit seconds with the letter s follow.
5h58
